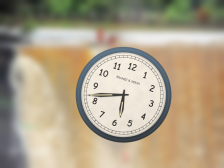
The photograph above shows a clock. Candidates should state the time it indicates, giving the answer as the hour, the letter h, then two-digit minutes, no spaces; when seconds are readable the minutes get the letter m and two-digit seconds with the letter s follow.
5h42
